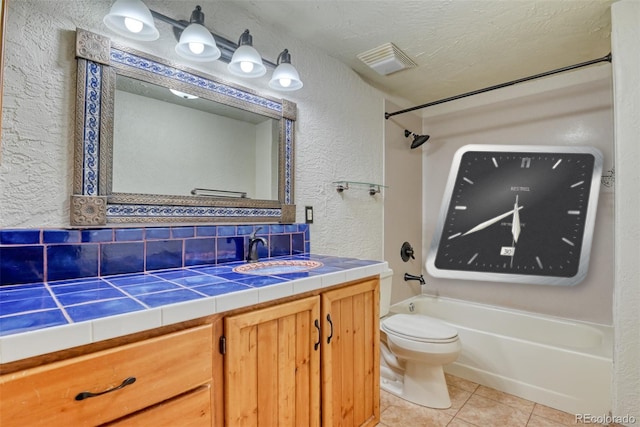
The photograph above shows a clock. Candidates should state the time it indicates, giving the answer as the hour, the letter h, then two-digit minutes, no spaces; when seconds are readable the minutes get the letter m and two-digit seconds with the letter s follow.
5h39m29s
